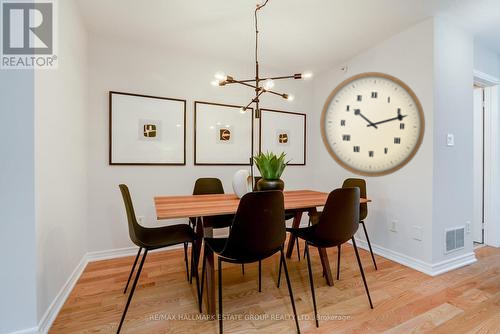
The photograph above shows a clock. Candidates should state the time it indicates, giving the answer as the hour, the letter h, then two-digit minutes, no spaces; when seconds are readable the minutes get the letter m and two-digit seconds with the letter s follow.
10h12
